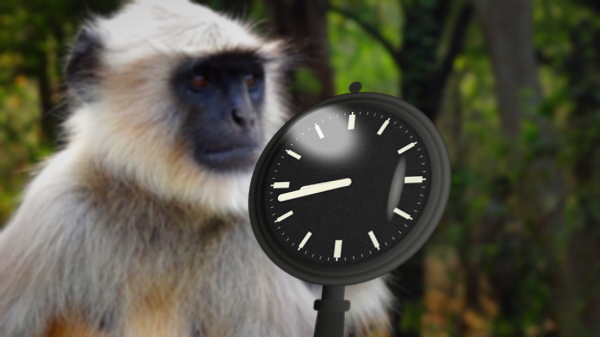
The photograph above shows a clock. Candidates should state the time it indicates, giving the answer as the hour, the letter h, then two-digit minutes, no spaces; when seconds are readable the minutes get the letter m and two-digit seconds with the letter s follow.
8h43
